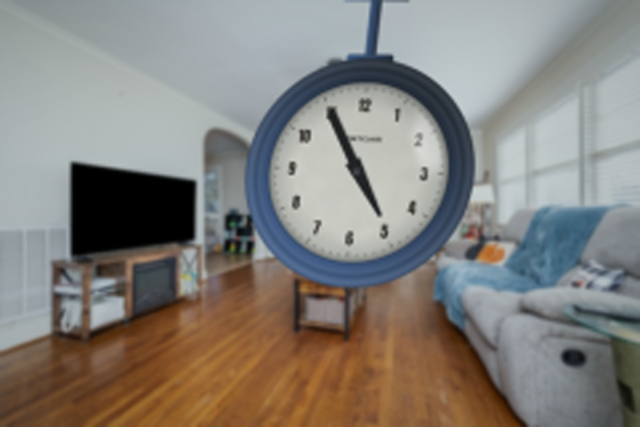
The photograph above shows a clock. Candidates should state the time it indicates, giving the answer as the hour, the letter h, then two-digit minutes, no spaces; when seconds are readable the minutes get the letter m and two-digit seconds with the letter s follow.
4h55
